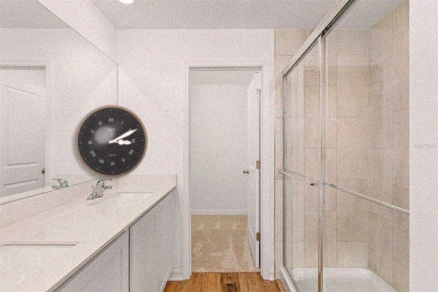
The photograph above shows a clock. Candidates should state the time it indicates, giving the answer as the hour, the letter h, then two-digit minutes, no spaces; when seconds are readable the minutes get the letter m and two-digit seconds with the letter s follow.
3h11
